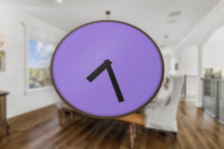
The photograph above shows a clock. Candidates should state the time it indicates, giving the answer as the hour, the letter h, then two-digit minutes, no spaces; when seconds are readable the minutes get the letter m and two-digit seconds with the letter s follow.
7h27
